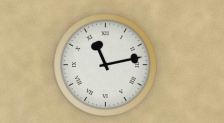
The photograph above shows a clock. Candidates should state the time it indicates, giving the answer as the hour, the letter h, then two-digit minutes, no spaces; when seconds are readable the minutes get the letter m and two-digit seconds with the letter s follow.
11h13
